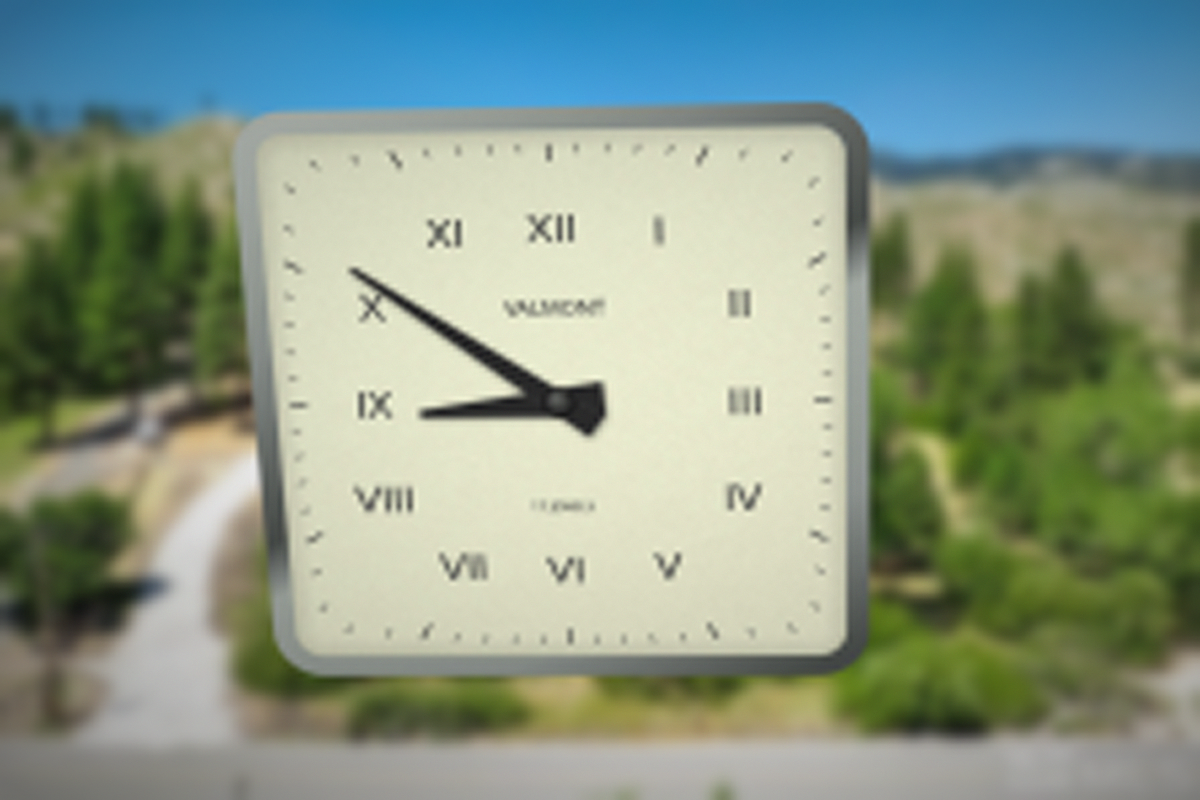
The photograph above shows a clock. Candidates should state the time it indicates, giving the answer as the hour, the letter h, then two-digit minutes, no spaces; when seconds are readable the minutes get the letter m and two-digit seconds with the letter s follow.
8h51
